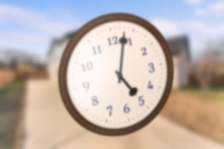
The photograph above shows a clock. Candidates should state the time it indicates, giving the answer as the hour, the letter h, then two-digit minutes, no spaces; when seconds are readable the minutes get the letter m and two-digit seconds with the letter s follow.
5h03
